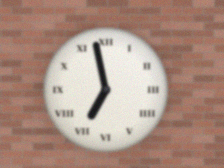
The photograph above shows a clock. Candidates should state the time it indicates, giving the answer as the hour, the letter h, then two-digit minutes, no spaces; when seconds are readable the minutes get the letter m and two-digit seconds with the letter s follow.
6h58
